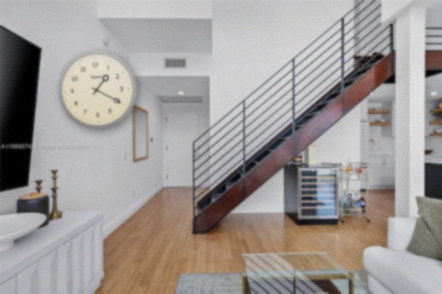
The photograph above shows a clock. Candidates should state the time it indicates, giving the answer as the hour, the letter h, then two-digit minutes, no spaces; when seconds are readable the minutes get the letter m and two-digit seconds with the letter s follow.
1h20
